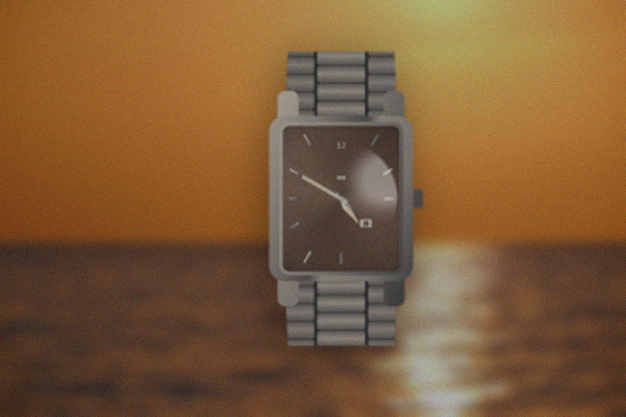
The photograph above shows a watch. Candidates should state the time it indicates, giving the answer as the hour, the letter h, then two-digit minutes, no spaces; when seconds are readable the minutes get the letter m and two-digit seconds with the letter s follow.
4h50
